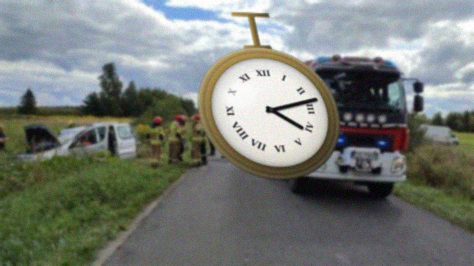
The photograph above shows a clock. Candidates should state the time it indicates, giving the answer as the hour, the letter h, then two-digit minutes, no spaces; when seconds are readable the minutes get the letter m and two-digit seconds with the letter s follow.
4h13
